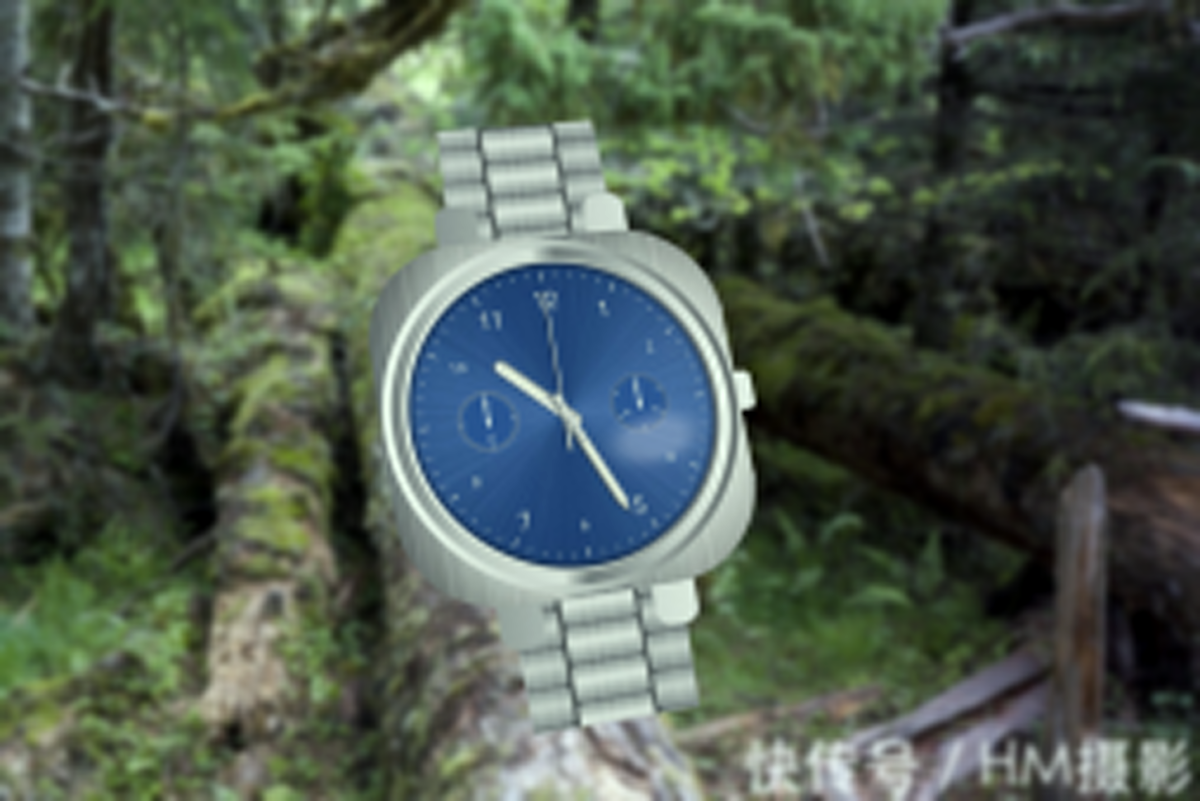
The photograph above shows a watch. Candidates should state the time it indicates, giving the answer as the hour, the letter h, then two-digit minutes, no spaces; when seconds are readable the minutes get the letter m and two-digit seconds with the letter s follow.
10h26
